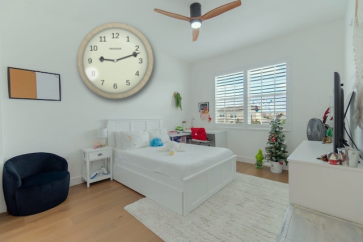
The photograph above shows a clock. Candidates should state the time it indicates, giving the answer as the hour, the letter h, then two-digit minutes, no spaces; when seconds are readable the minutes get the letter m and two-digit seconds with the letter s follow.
9h12
